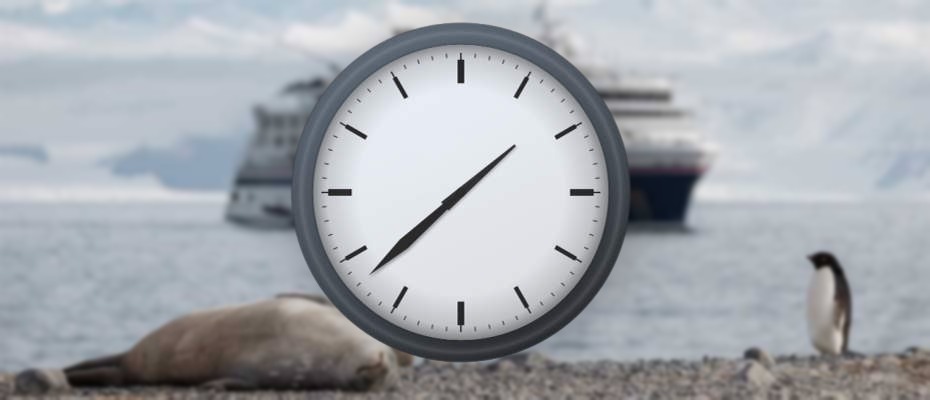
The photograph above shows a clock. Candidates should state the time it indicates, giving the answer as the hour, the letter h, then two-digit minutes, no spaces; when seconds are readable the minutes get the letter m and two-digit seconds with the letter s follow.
1h38
